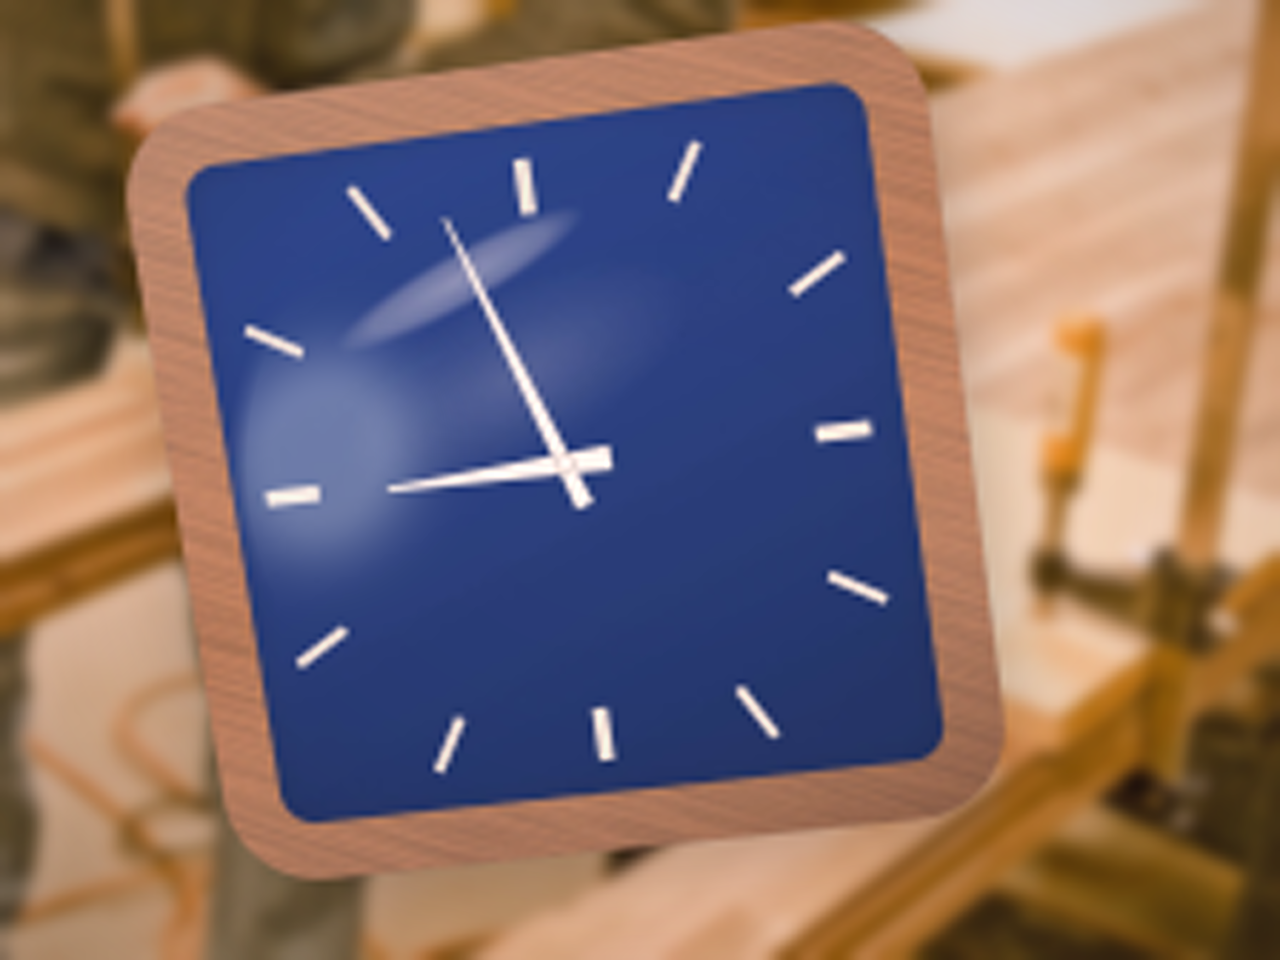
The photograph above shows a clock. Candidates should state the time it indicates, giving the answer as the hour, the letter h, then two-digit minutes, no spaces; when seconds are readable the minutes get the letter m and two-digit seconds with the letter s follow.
8h57
